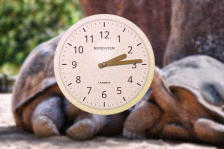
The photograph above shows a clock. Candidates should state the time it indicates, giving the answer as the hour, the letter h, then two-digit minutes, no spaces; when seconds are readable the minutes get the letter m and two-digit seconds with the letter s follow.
2h14
